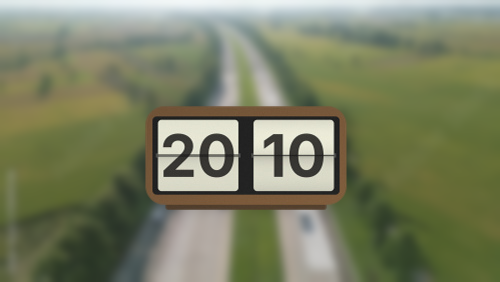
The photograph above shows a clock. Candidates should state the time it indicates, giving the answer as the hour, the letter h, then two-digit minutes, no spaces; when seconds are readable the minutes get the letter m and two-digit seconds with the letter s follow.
20h10
